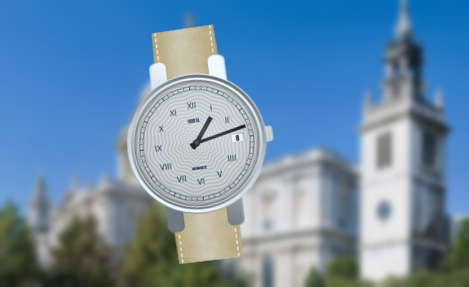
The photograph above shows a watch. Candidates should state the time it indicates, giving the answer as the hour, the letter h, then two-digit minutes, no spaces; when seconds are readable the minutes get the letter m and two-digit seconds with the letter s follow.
1h13
